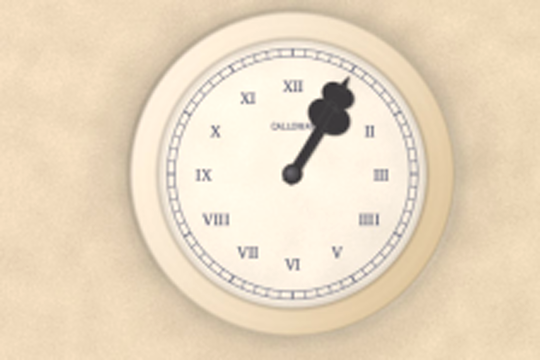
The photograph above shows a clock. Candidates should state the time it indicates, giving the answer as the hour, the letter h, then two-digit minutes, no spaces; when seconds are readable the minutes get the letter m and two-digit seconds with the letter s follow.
1h05
